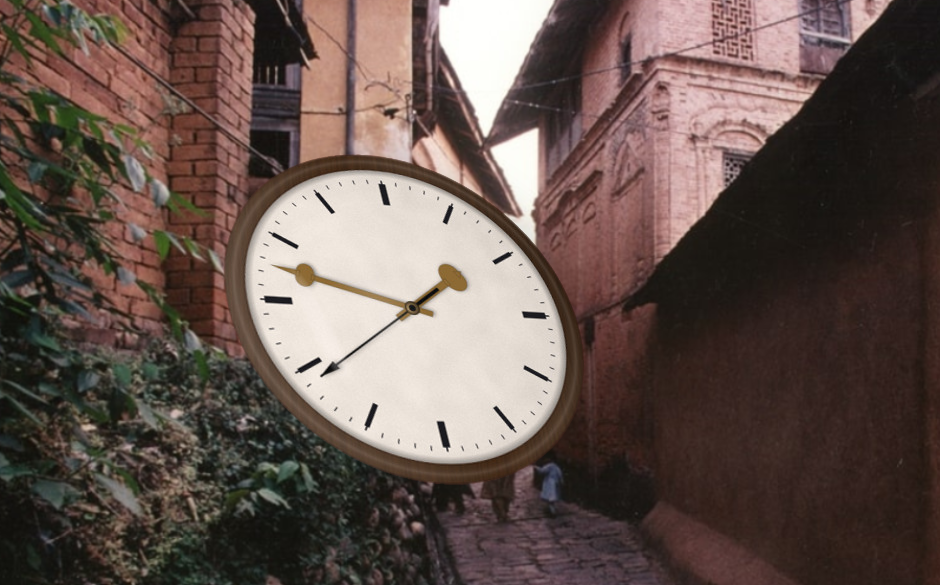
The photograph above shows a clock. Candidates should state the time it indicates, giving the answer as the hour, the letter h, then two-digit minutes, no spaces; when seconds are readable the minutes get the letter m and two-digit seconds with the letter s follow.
1h47m39s
